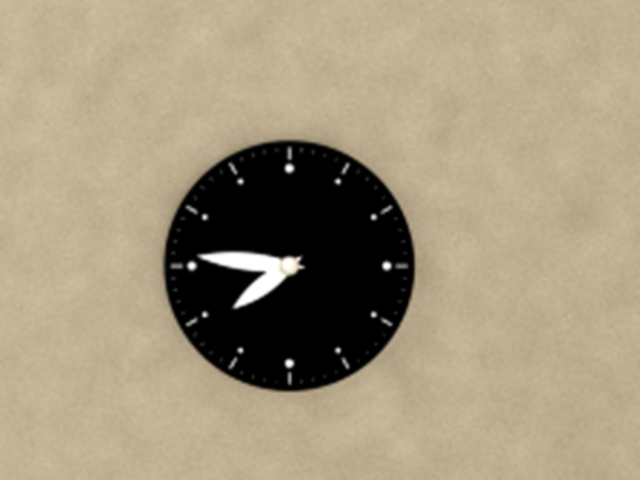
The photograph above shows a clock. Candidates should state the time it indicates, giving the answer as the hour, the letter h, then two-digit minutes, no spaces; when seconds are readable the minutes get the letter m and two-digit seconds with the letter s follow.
7h46
